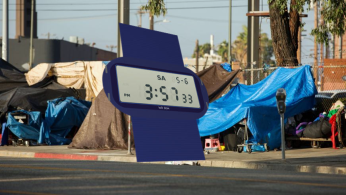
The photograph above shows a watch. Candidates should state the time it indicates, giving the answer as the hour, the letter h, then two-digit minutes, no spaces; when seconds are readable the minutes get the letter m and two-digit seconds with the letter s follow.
3h57m33s
